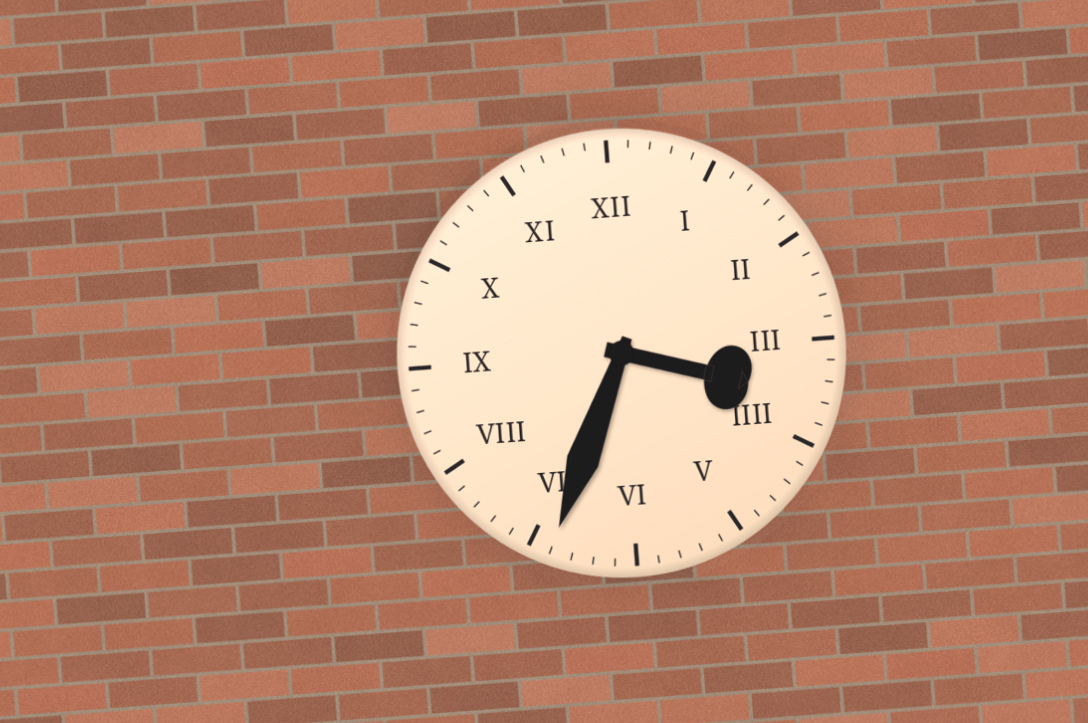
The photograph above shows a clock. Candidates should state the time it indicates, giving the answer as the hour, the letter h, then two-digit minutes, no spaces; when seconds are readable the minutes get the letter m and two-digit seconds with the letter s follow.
3h34
